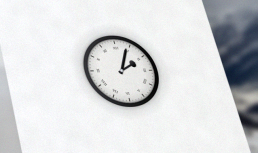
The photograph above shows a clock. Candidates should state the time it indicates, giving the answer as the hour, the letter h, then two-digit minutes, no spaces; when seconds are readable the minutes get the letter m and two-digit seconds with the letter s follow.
2h04
